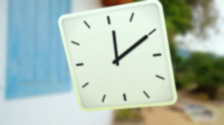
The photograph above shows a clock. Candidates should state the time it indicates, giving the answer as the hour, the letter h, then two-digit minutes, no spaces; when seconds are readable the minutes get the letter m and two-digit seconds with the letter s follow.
12h10
